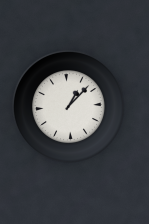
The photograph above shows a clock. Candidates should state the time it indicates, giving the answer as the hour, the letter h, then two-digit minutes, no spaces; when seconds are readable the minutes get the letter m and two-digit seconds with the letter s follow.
1h08
